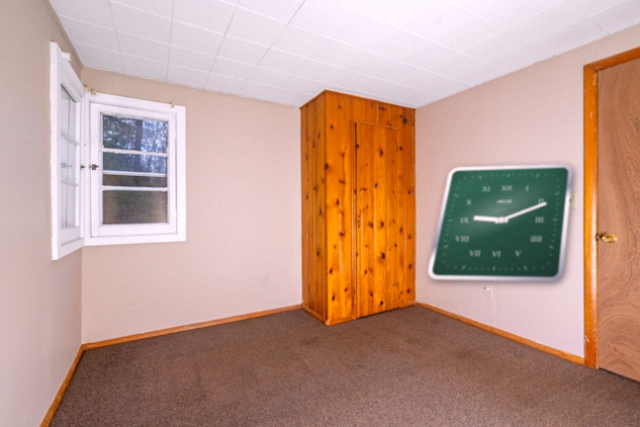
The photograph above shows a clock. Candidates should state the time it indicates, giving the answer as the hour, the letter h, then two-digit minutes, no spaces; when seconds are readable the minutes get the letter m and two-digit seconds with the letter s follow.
9h11
